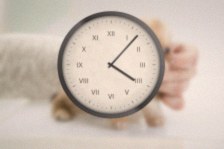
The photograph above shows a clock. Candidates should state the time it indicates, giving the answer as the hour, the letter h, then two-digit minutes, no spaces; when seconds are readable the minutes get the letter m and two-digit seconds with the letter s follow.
4h07
